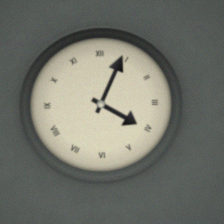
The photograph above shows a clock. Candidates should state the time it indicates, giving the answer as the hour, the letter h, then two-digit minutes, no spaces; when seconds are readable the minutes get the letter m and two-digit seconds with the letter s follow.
4h04
